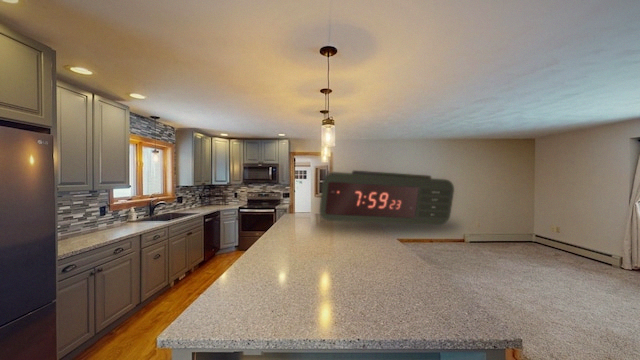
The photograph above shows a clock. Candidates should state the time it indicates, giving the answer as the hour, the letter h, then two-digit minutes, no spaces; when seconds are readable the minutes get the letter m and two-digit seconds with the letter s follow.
7h59
